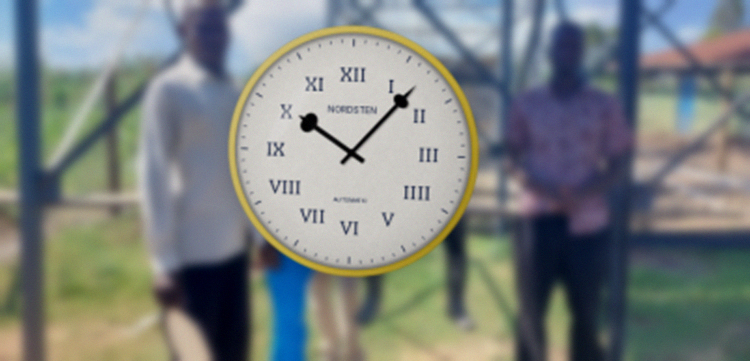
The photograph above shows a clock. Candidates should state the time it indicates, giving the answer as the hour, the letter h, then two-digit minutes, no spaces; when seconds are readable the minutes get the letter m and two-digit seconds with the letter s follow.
10h07
